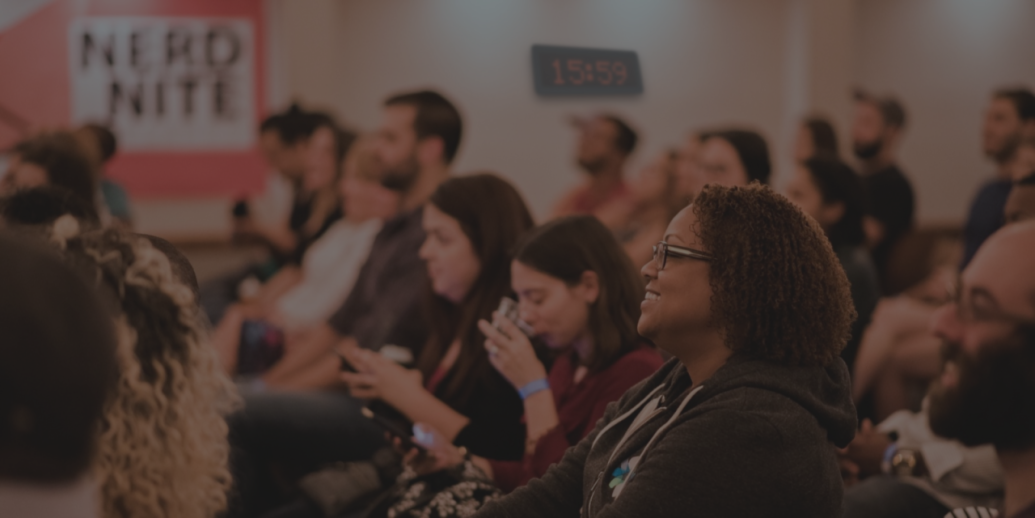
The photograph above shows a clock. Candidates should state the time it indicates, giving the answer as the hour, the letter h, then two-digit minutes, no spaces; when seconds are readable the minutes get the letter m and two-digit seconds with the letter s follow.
15h59
